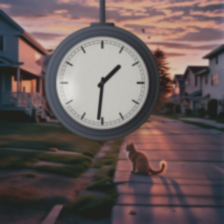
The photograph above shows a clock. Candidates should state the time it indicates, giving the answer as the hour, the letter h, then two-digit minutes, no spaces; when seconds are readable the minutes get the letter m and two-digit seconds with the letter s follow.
1h31
